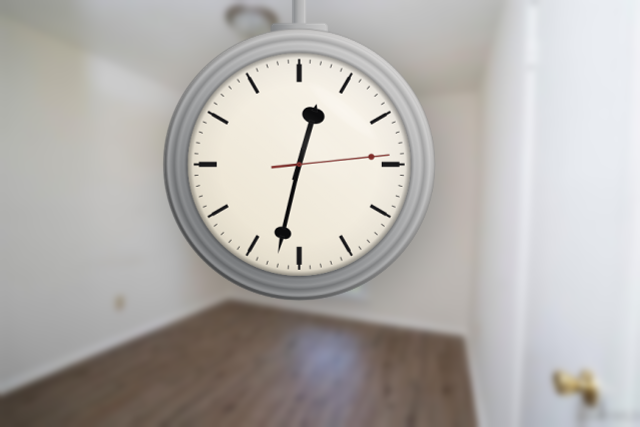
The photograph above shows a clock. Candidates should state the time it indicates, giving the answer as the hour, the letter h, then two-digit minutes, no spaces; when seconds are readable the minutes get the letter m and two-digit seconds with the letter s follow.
12h32m14s
